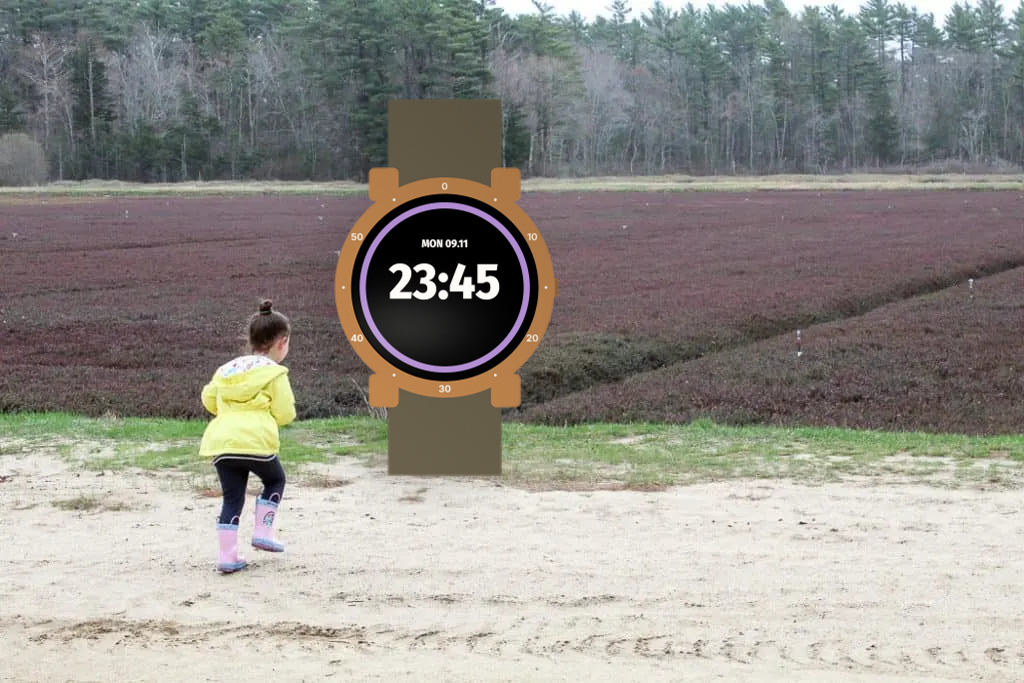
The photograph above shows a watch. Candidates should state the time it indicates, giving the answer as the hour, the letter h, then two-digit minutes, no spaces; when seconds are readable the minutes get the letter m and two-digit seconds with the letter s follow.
23h45
